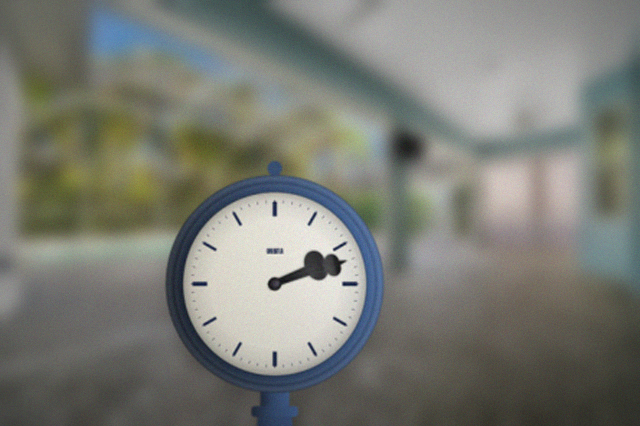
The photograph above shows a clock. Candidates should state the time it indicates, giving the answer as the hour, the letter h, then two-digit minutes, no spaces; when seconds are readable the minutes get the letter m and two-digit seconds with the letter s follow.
2h12
